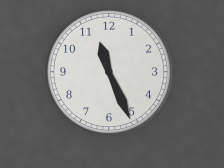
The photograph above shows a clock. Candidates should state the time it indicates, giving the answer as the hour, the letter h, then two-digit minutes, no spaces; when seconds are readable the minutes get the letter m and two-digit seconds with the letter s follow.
11h26
